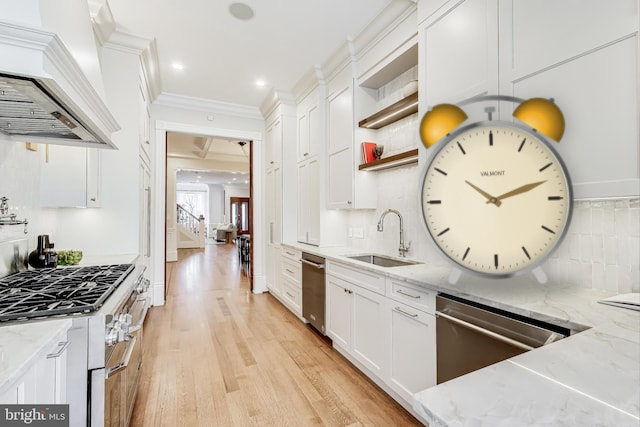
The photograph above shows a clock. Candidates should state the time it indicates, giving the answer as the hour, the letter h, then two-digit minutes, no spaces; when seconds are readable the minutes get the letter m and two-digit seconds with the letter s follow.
10h12
